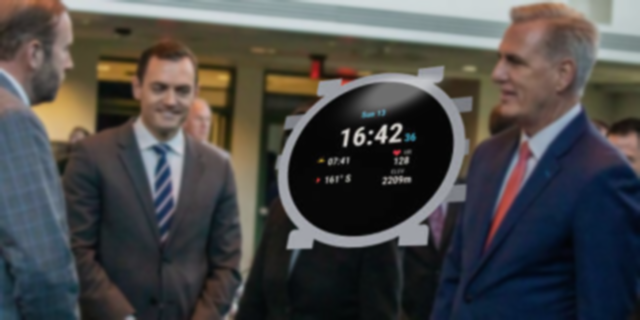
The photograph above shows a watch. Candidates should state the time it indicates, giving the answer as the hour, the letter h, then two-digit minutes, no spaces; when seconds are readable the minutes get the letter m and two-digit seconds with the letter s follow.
16h42
